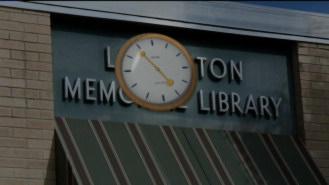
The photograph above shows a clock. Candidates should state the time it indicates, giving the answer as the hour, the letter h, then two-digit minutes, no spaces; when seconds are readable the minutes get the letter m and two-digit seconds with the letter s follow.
4h54
